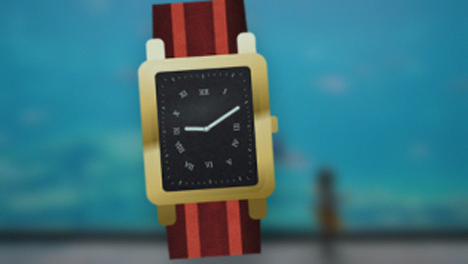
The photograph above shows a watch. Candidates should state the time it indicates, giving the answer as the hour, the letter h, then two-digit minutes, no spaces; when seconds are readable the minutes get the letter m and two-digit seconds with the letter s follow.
9h10
